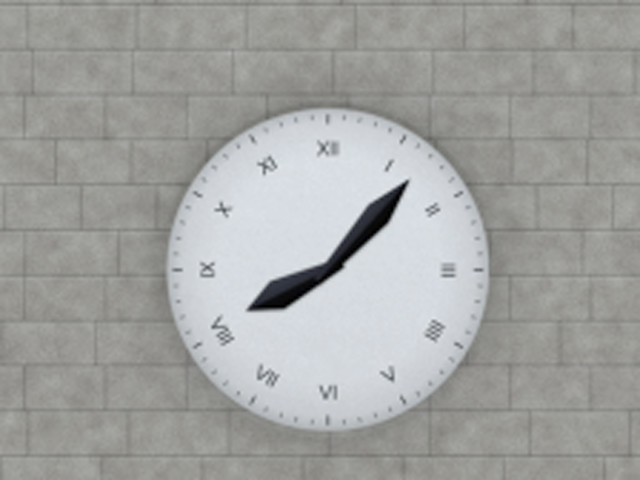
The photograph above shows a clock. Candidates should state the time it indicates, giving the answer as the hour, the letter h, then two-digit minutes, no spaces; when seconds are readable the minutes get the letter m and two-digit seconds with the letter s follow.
8h07
